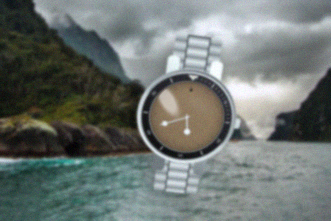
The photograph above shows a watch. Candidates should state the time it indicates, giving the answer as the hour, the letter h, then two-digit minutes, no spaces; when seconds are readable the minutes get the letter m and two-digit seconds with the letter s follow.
5h41
